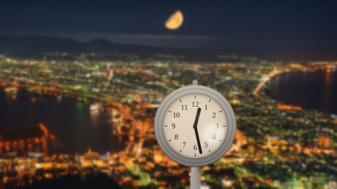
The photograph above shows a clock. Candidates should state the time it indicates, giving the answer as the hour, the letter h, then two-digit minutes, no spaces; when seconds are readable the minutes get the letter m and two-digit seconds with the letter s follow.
12h28
